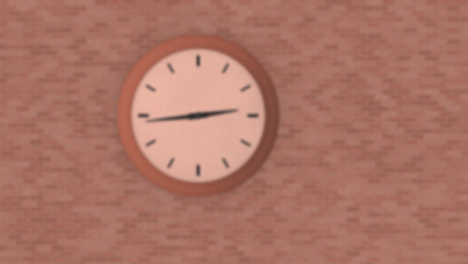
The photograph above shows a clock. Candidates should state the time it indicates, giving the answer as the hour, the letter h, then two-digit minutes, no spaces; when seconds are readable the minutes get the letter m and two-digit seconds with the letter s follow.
2h44
